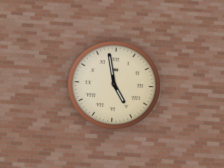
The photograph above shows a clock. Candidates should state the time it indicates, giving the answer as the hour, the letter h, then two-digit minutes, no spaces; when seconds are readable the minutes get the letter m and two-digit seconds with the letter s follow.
4h58
